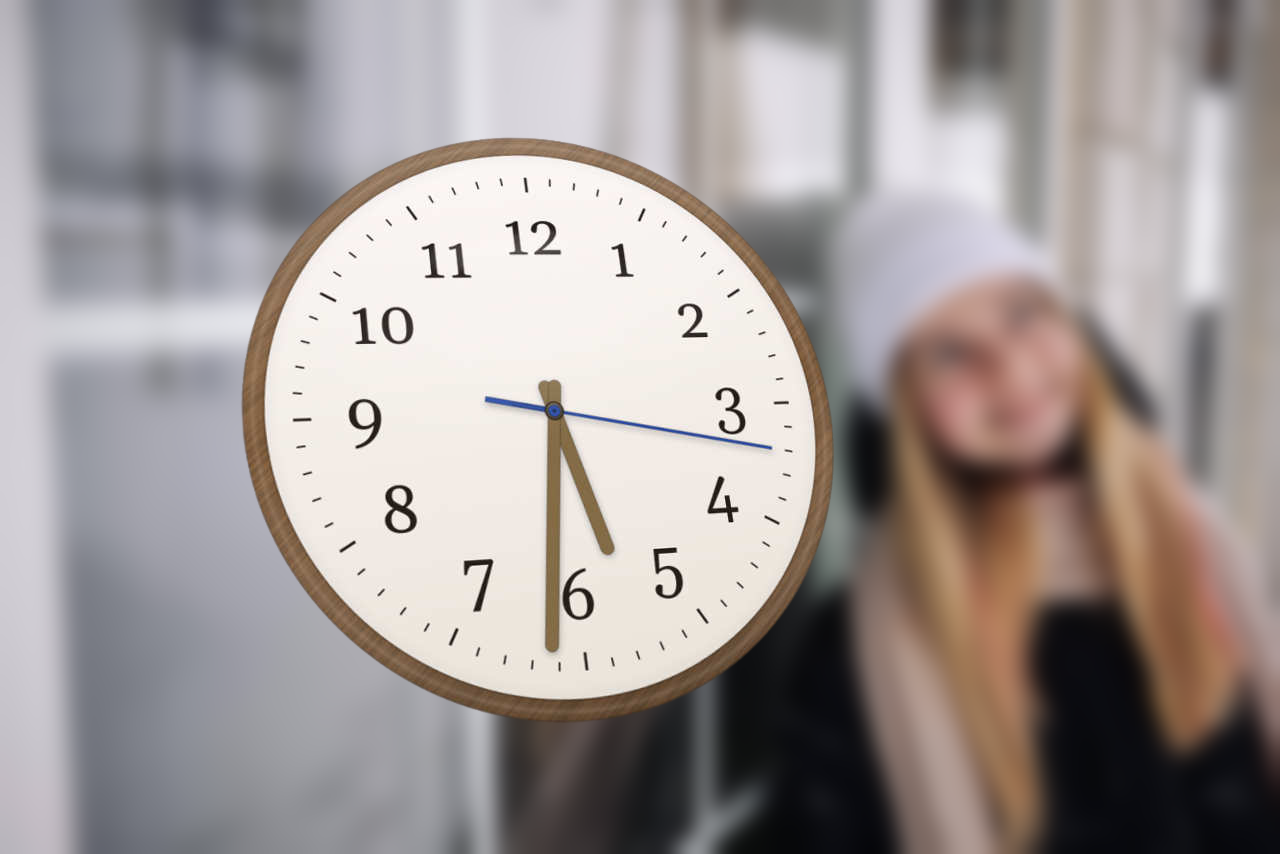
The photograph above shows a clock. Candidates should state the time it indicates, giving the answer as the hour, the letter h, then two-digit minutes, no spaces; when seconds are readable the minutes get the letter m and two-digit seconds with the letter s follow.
5h31m17s
